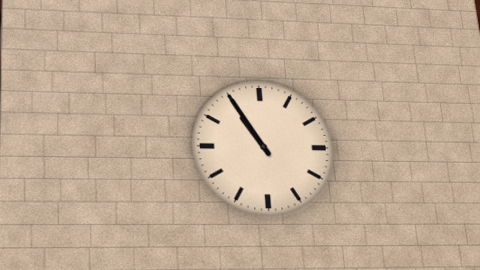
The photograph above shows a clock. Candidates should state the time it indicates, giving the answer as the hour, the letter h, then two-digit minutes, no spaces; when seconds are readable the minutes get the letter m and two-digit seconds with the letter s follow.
10h55
